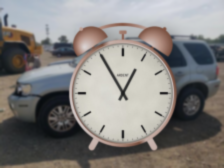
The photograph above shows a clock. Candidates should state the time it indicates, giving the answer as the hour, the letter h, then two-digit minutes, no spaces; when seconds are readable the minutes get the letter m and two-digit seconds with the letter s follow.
12h55
